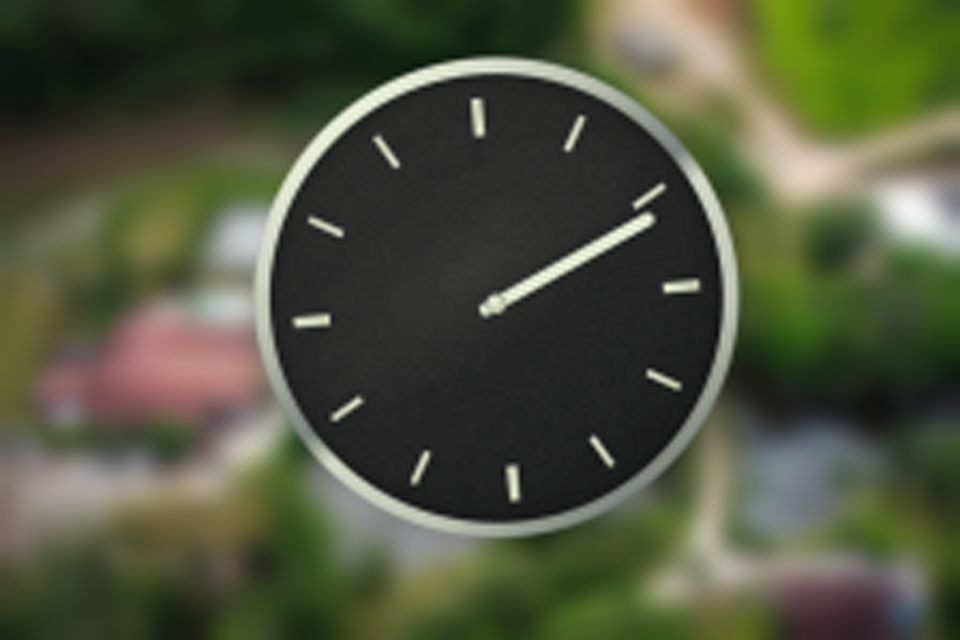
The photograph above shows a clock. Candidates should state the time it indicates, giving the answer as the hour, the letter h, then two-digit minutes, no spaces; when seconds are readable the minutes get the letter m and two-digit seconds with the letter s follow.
2h11
